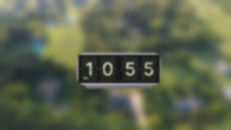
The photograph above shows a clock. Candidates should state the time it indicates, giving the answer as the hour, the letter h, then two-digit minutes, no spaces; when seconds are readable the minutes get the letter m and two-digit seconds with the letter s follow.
10h55
